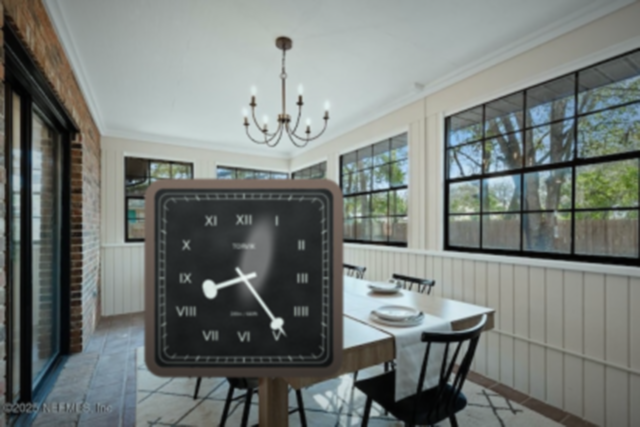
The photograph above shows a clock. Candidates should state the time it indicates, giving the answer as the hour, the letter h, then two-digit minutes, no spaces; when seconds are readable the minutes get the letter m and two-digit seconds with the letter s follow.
8h24
